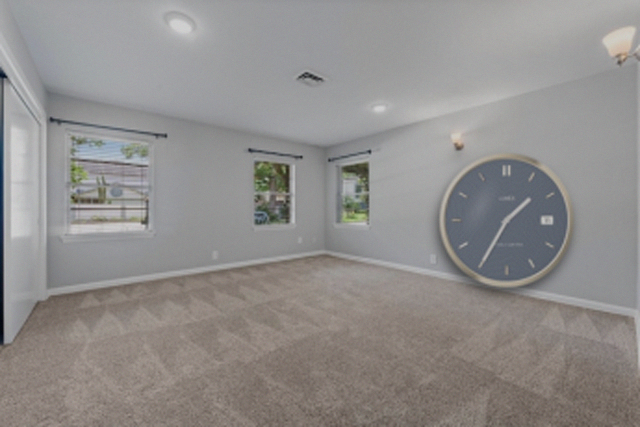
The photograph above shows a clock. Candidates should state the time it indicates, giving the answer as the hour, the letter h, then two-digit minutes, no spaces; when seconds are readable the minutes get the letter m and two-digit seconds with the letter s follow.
1h35
